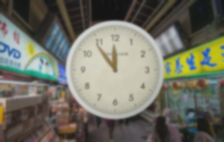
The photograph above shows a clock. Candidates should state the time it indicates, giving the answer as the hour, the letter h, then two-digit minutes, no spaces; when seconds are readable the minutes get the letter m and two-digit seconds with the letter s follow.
11h54
